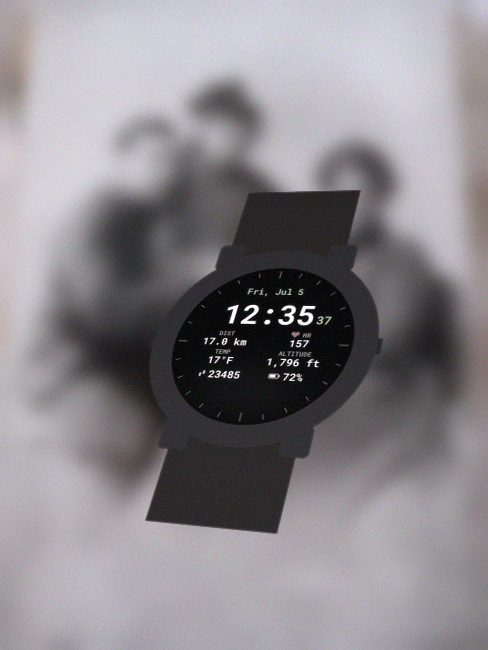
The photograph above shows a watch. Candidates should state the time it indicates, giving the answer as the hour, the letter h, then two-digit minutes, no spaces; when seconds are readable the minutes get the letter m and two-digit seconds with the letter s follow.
12h35m37s
